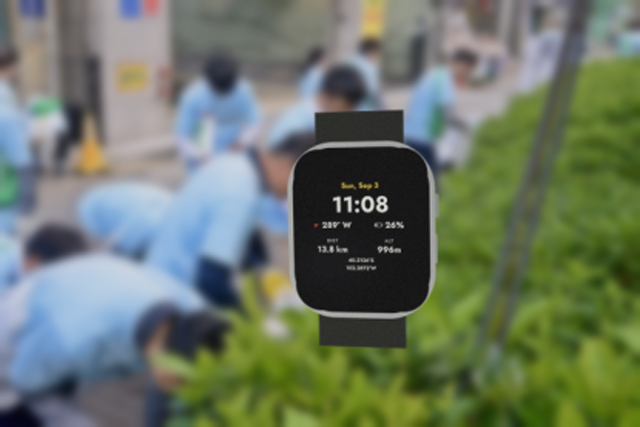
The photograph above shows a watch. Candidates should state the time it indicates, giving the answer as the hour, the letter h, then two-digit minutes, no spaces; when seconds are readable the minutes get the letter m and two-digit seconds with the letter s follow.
11h08
